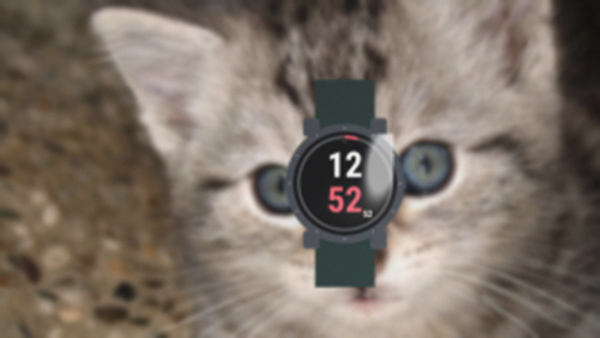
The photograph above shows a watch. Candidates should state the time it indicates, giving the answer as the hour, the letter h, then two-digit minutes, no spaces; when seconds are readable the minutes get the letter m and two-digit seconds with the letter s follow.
12h52
